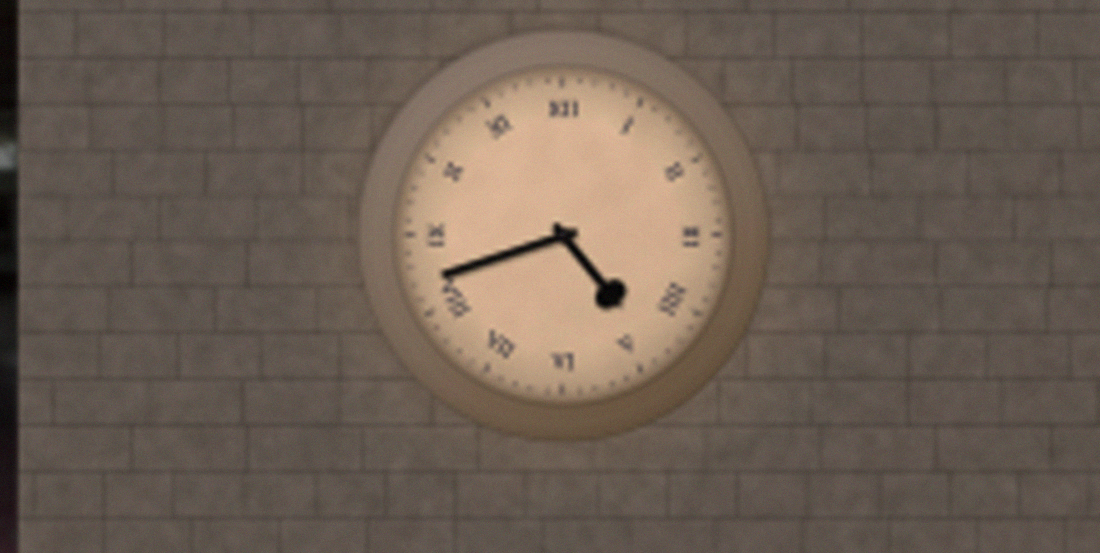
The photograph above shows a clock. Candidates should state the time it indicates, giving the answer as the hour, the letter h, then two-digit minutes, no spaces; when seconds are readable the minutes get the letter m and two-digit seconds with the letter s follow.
4h42
